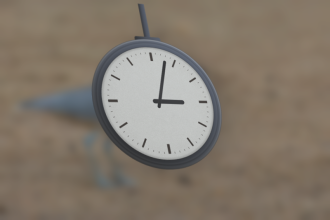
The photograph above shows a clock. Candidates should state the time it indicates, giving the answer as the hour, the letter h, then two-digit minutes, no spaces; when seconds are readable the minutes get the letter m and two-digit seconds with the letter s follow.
3h03
